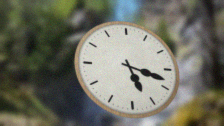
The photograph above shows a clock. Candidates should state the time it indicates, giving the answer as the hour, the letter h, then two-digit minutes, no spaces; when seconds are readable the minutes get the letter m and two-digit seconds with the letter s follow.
5h18
